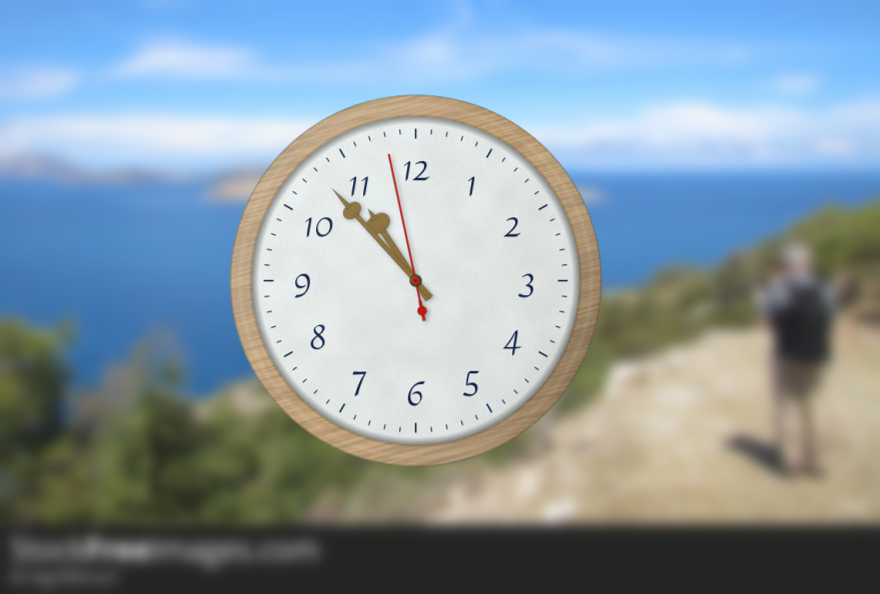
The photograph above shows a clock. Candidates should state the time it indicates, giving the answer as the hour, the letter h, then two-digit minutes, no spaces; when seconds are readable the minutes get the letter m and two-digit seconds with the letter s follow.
10h52m58s
